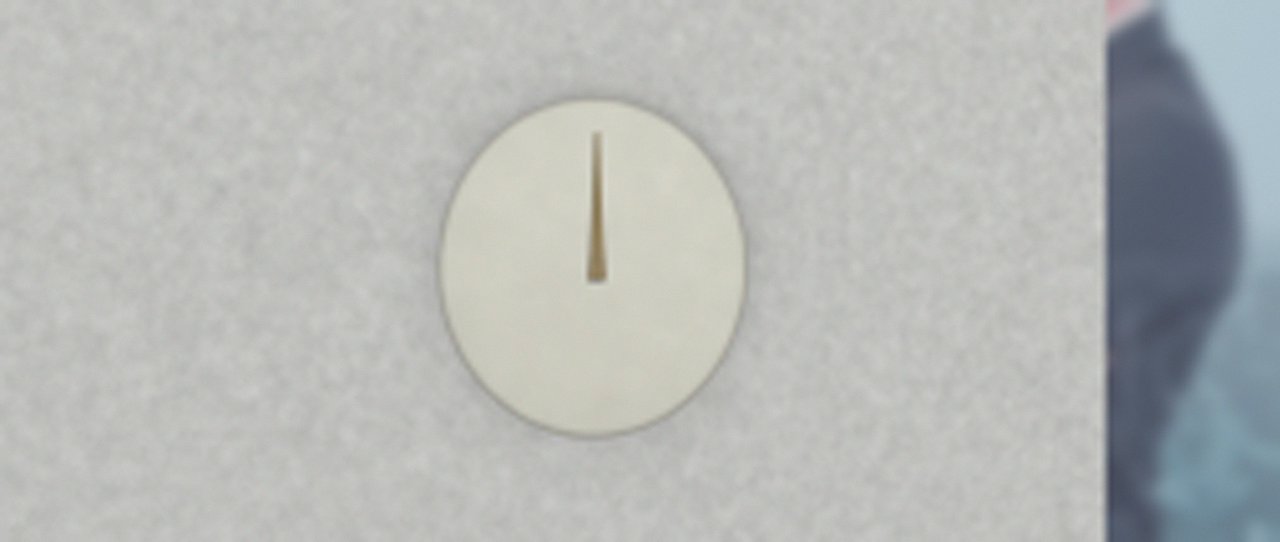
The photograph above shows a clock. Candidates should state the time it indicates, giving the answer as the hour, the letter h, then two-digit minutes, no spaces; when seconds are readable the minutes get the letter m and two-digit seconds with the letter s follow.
12h00
